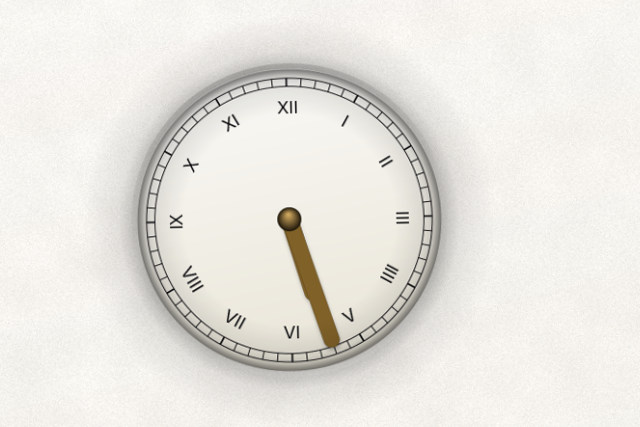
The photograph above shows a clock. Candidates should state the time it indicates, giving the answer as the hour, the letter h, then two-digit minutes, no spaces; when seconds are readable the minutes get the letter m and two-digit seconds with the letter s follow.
5h27
